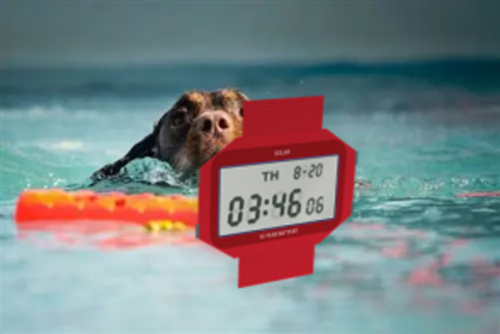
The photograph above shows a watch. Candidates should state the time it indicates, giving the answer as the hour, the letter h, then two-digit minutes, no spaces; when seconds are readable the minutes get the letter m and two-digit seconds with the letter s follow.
3h46m06s
